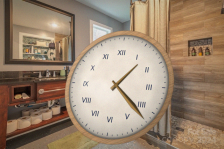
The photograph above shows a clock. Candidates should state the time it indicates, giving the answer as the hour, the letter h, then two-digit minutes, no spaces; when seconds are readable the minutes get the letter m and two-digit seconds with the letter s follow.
1h22
